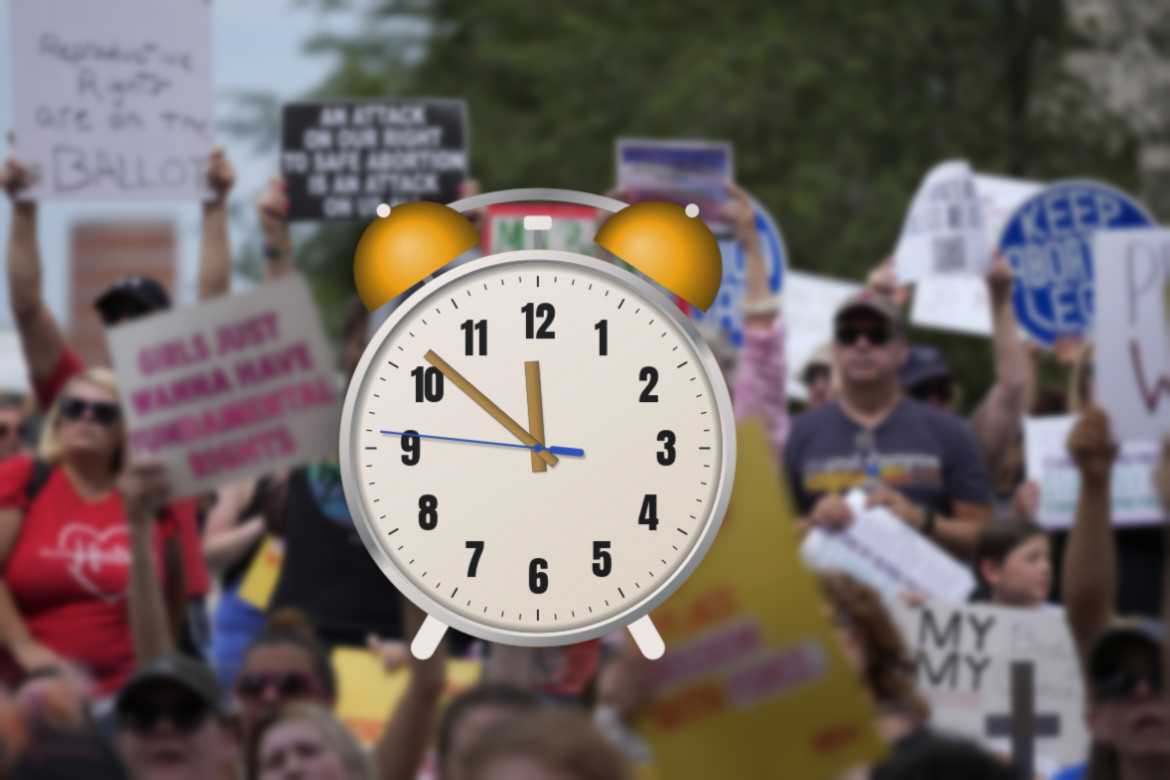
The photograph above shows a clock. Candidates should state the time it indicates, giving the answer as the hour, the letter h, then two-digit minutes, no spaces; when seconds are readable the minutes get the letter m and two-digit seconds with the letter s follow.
11h51m46s
